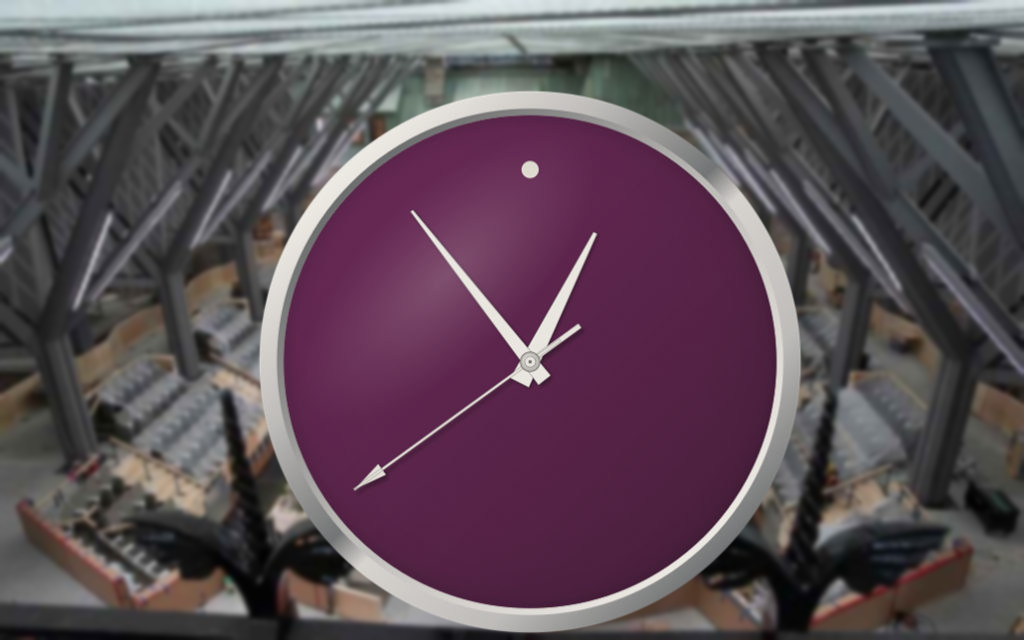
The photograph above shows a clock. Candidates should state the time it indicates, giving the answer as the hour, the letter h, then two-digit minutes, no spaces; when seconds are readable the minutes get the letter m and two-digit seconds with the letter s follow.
12h53m39s
